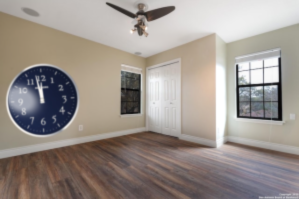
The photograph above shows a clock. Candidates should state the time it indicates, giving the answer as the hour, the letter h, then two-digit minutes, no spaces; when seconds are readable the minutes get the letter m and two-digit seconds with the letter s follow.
11h58
